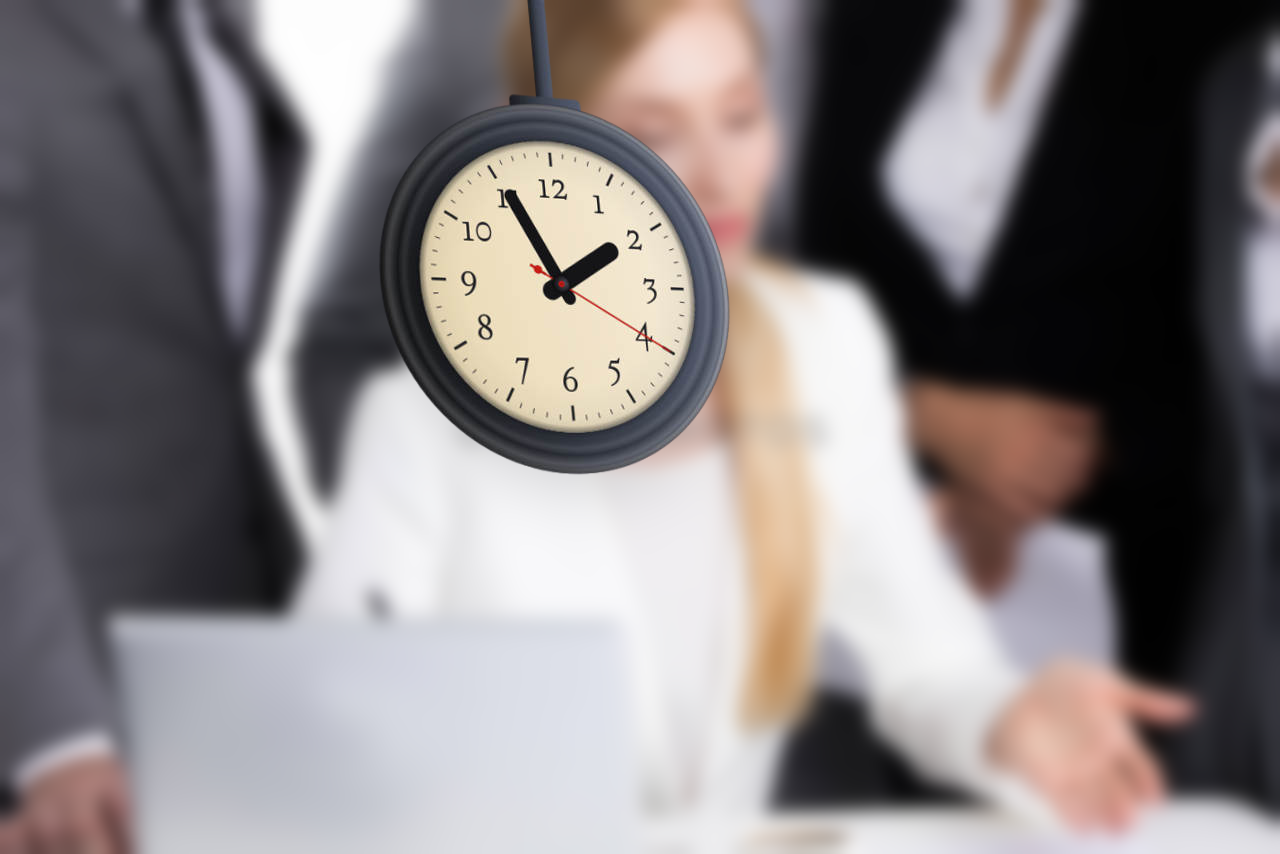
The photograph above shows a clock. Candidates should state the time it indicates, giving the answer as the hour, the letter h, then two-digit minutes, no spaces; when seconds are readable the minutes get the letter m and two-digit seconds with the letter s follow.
1h55m20s
